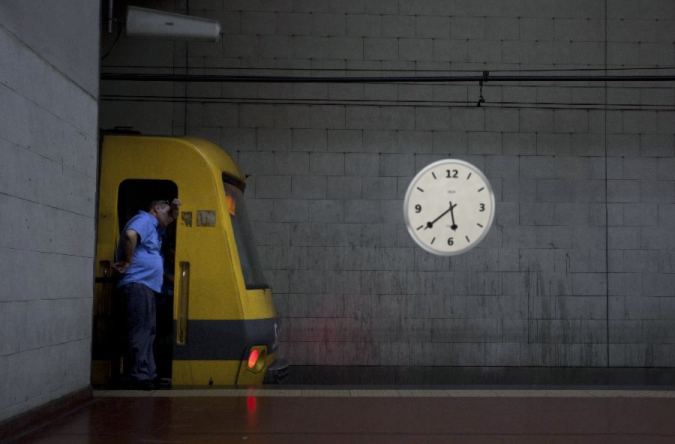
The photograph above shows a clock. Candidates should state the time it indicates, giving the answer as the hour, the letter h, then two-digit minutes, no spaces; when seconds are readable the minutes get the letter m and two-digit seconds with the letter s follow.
5h39
